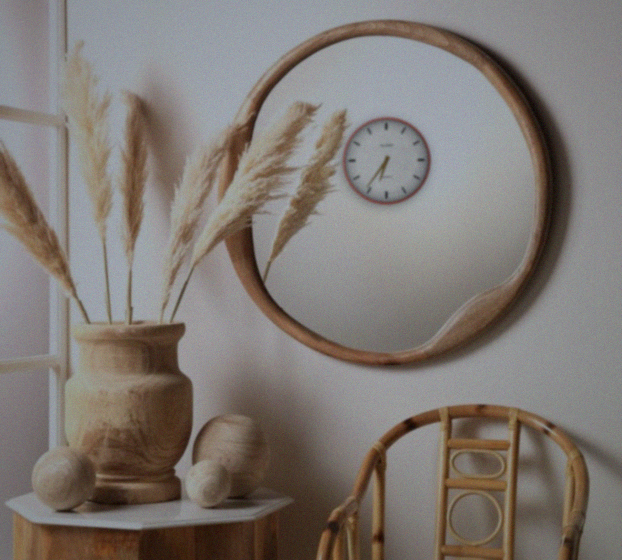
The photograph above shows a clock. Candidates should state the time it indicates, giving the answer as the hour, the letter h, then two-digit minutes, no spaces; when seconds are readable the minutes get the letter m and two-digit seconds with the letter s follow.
6h36
